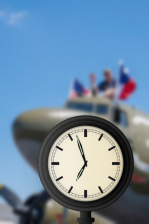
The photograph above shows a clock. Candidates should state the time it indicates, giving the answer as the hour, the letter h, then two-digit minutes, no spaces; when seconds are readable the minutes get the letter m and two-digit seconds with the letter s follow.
6h57
